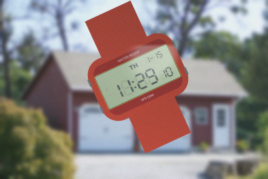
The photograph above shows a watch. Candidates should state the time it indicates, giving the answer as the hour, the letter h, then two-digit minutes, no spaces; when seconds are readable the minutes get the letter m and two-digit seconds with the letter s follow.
11h29m10s
